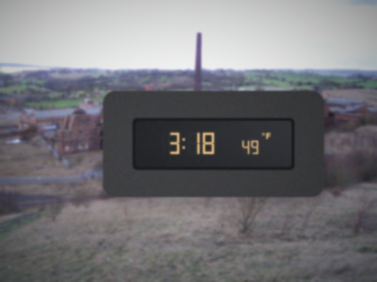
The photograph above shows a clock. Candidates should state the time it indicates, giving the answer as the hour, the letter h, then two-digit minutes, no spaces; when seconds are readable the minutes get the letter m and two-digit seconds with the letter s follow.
3h18
